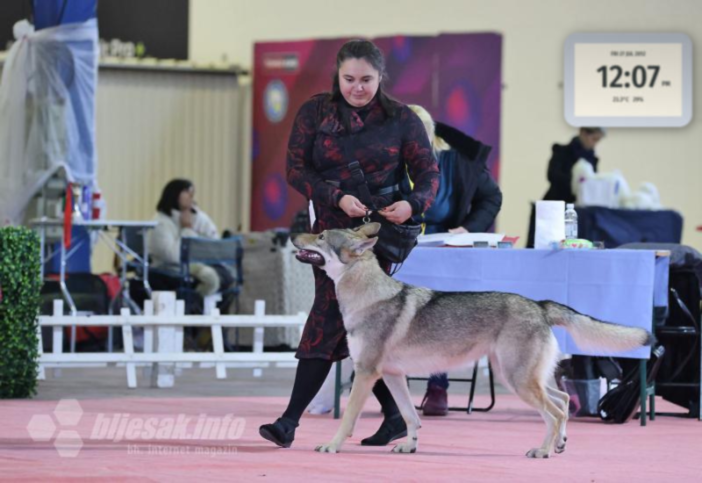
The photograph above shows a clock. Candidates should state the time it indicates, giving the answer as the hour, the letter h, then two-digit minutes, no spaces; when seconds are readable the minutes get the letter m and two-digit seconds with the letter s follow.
12h07
